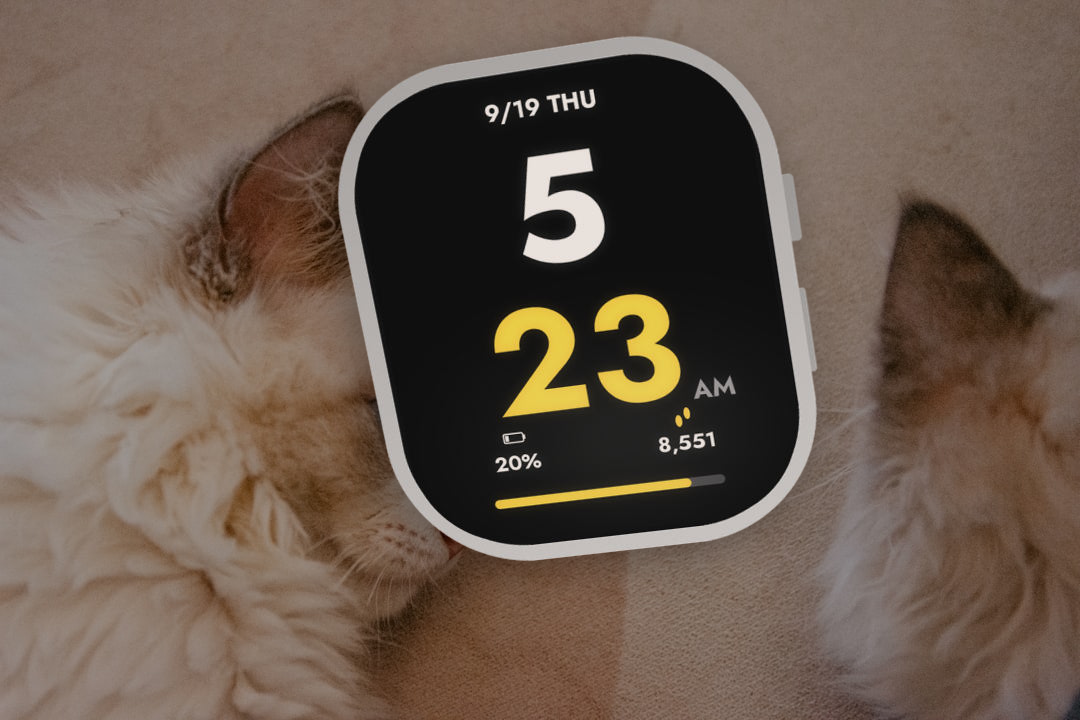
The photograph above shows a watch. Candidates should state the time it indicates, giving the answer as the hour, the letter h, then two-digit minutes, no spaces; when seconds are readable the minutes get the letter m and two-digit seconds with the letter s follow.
5h23
